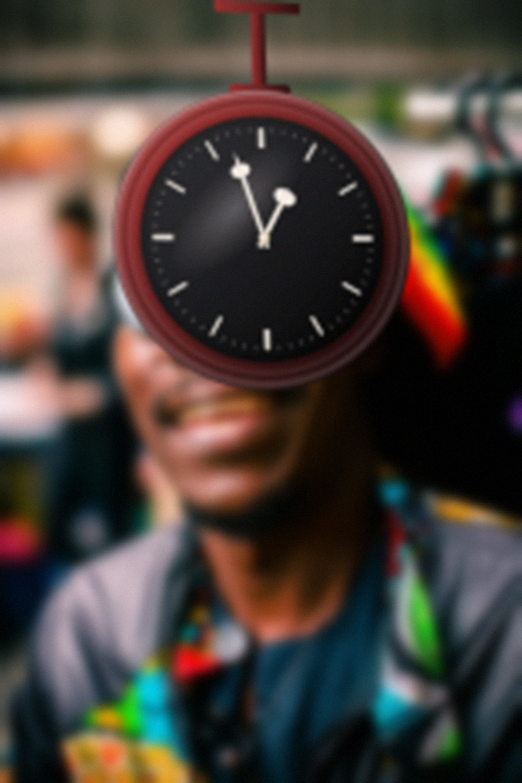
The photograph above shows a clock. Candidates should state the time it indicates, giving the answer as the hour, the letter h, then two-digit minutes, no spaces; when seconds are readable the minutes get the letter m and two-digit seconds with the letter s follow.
12h57
